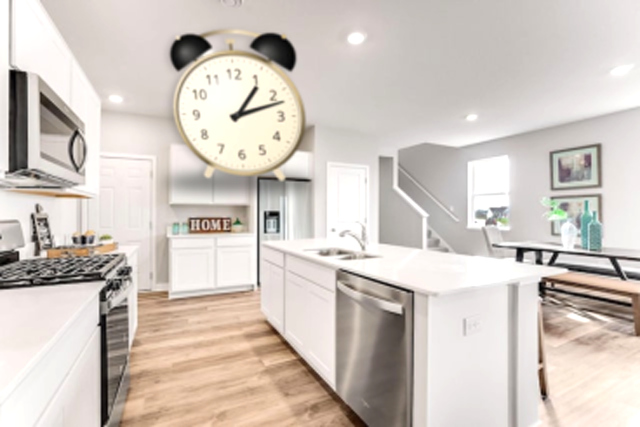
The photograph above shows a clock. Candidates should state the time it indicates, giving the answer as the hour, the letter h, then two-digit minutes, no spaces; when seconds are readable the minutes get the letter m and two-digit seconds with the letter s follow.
1h12
